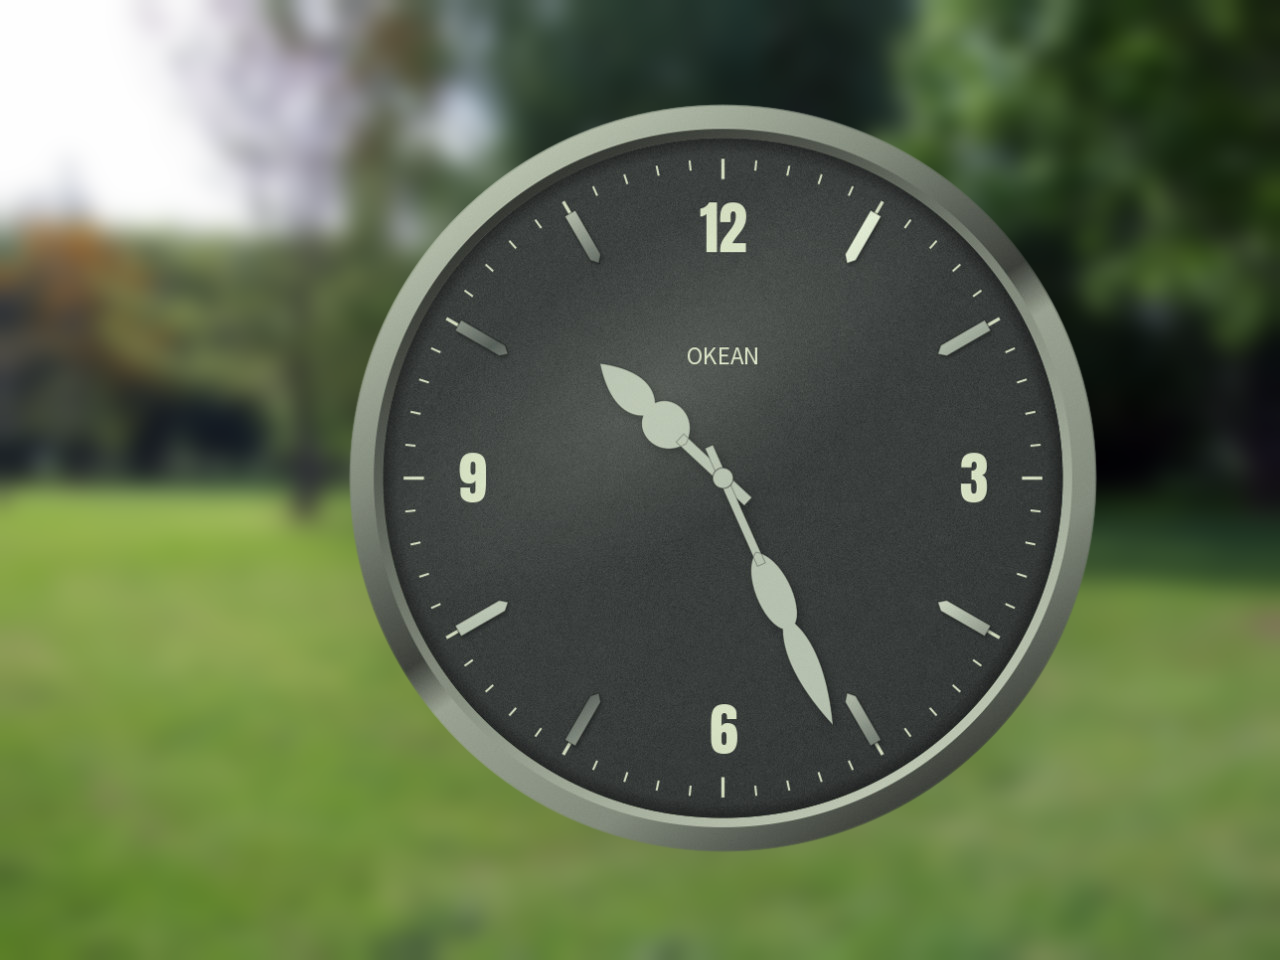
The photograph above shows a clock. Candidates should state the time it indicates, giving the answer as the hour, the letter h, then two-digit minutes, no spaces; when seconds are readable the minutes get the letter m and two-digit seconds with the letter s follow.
10h26
